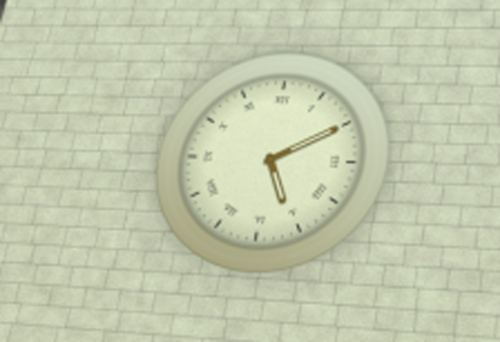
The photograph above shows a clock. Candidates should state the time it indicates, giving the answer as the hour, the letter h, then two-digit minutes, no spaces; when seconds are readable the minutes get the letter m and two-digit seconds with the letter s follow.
5h10
